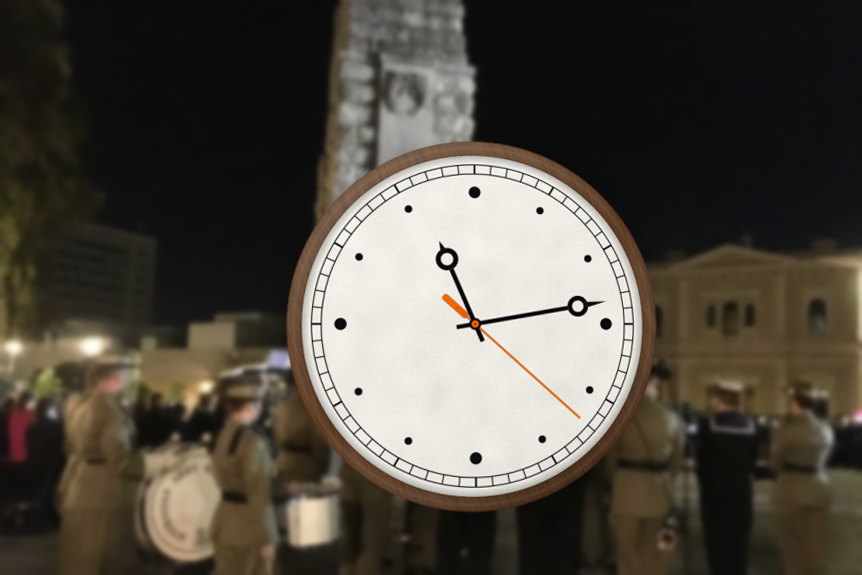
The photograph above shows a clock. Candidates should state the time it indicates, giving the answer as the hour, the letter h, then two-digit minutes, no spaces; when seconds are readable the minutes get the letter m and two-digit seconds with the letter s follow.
11h13m22s
